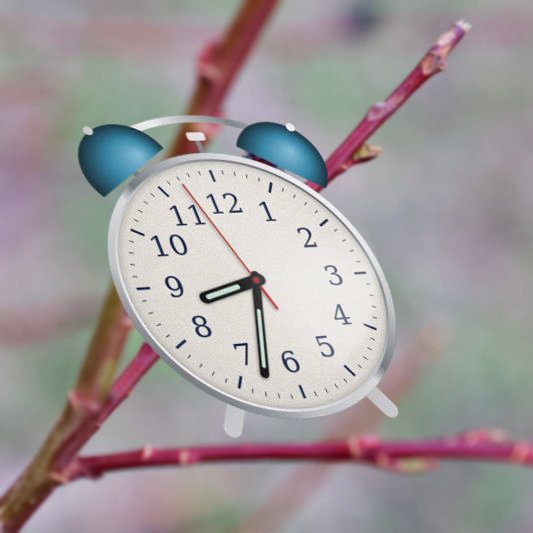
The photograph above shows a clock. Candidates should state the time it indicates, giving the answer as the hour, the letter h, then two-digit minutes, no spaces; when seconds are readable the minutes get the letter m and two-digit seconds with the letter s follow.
8h32m57s
